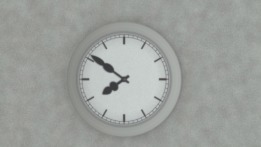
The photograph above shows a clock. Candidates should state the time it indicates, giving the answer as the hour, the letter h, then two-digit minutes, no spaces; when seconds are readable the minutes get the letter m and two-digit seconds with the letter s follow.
7h51
